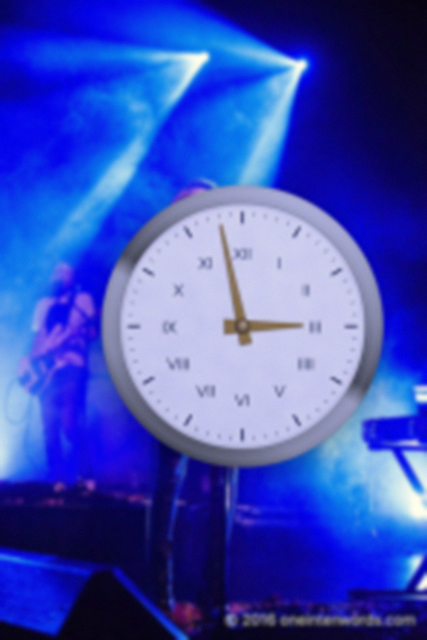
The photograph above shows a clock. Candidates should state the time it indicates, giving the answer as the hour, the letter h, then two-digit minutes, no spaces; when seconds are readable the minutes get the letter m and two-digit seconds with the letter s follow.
2h58
